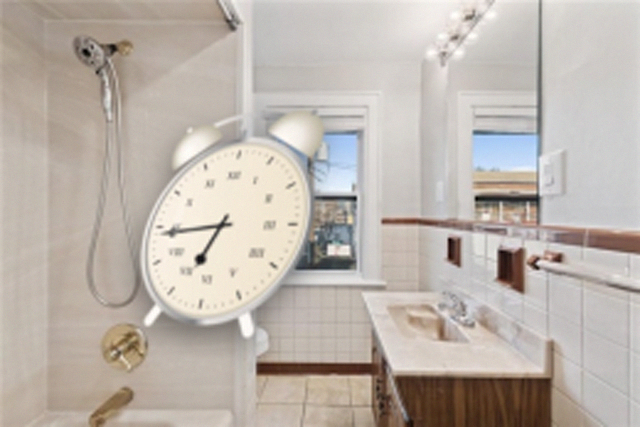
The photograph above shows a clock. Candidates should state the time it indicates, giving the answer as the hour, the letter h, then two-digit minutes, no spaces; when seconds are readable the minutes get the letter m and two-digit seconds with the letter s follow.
6h44
